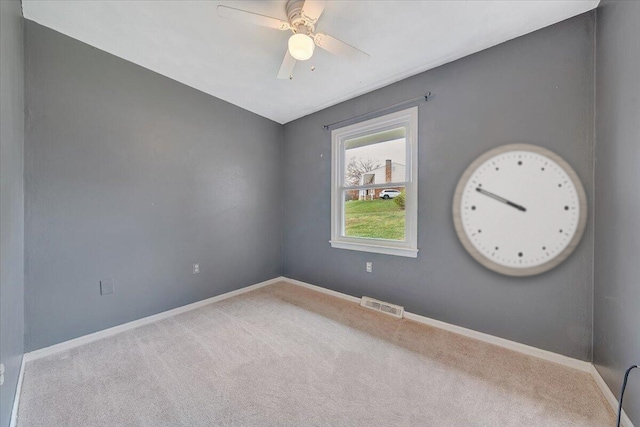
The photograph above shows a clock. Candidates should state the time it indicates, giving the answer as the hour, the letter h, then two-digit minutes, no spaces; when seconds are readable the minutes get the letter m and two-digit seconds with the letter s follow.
9h49
